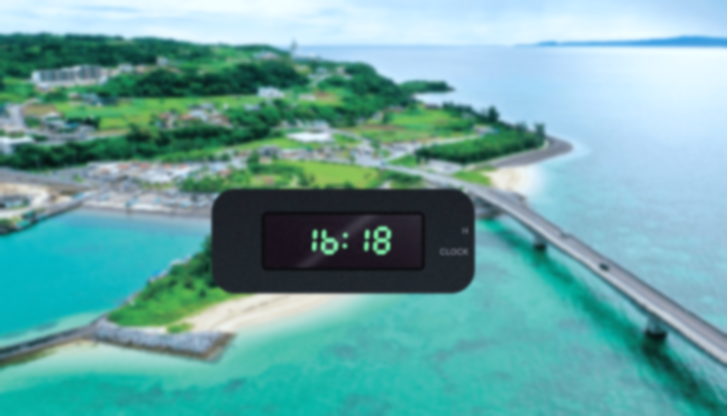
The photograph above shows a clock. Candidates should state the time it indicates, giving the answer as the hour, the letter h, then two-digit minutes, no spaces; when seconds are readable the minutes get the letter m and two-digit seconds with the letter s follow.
16h18
